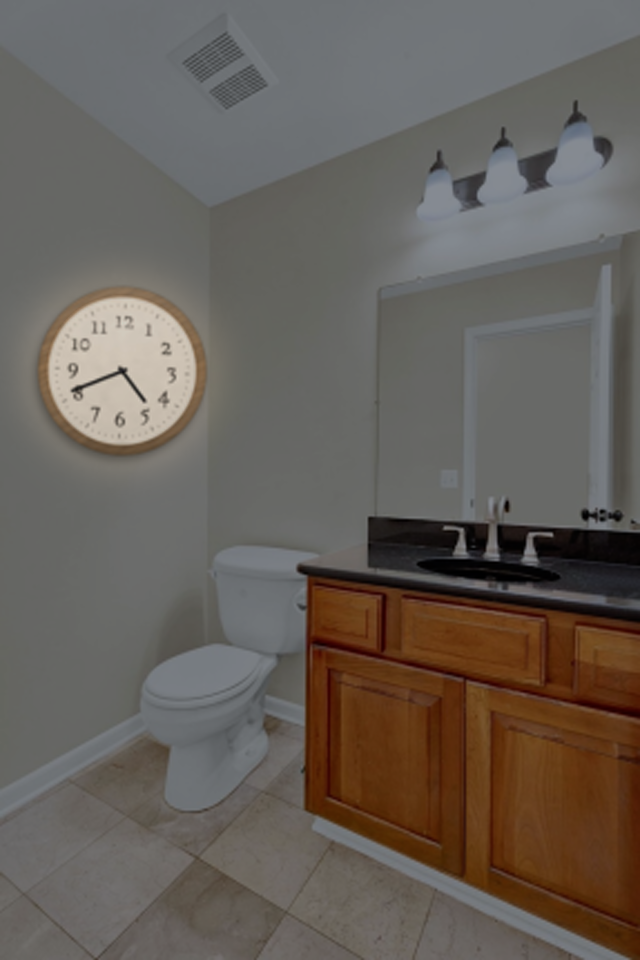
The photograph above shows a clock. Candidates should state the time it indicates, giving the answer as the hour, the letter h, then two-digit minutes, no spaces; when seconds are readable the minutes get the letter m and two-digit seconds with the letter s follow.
4h41
